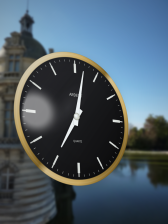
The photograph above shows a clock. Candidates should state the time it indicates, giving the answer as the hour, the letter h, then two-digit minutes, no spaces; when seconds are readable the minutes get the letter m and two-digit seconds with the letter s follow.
7h02
